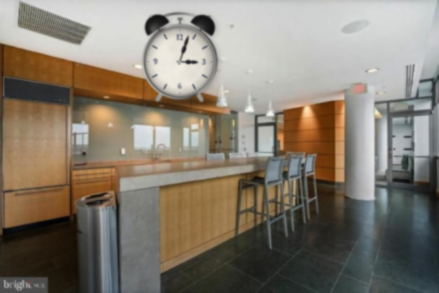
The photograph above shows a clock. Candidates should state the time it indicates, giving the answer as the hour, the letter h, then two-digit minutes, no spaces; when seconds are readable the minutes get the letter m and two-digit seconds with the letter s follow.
3h03
